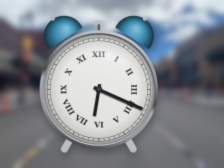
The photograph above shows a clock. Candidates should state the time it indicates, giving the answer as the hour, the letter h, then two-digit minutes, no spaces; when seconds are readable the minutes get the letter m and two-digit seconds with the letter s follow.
6h19
